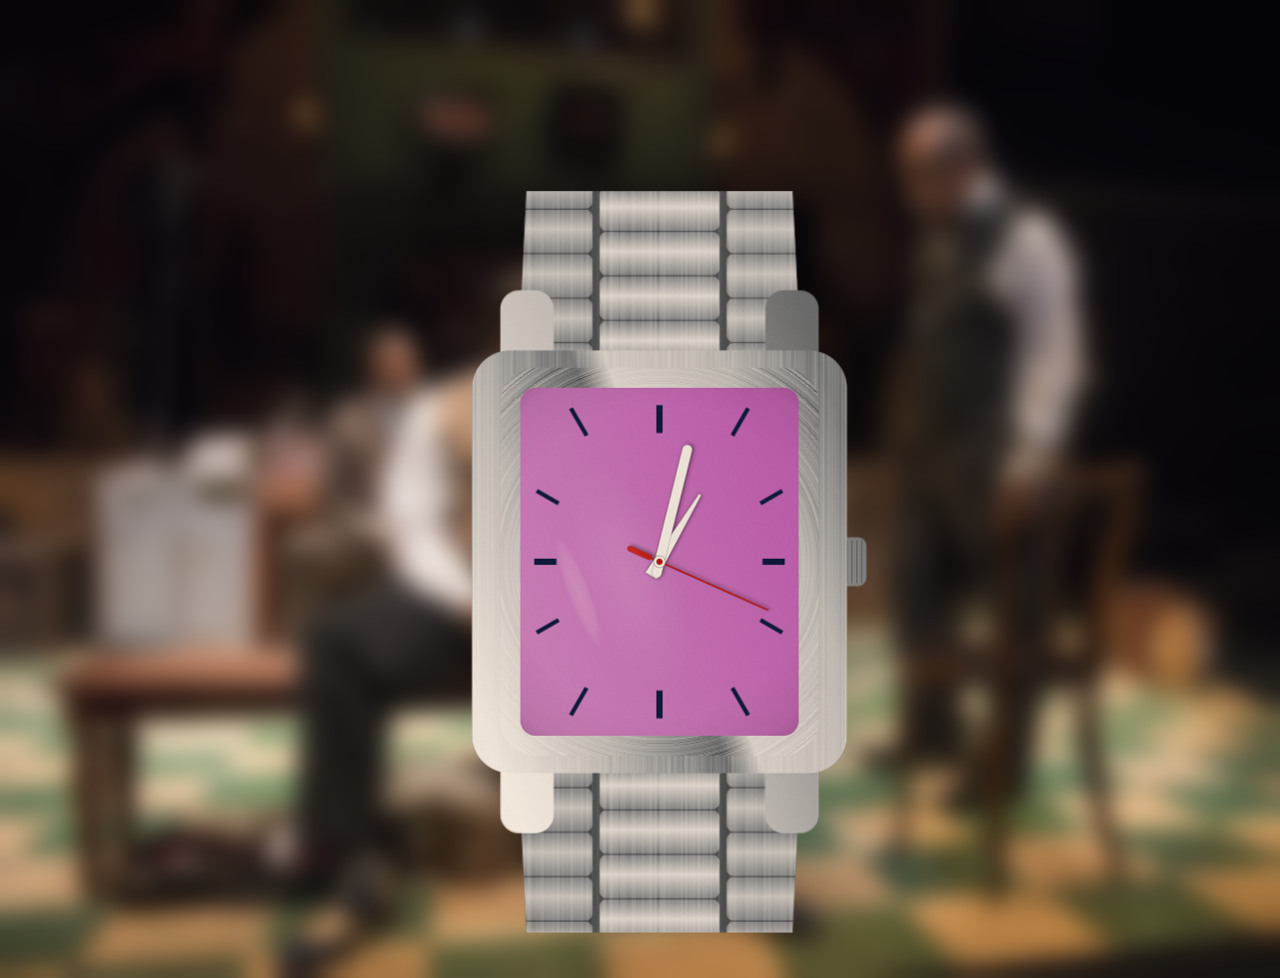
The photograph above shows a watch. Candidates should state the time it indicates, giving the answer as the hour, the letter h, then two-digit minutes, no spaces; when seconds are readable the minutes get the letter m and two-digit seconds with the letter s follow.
1h02m19s
